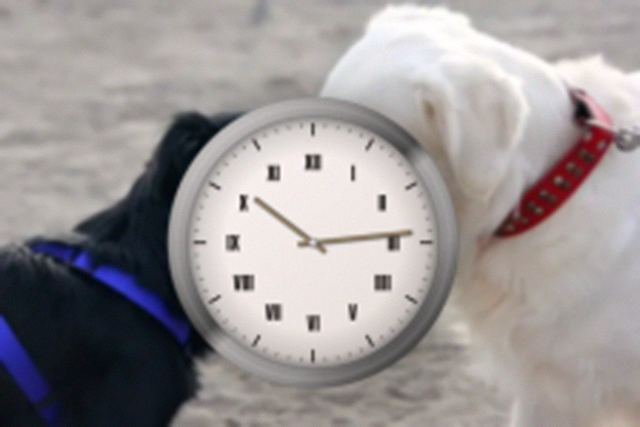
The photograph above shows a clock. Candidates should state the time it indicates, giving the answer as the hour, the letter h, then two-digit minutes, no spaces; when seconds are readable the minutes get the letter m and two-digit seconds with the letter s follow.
10h14
